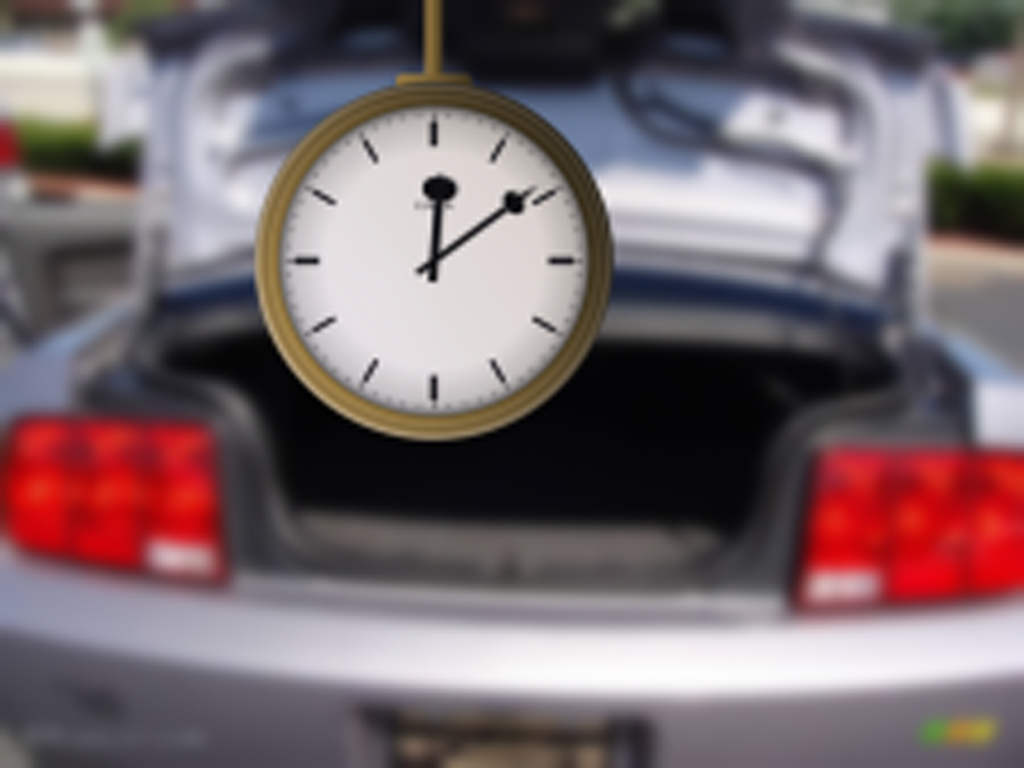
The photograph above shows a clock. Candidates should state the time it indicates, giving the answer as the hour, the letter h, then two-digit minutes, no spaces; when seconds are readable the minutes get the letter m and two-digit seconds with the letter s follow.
12h09
